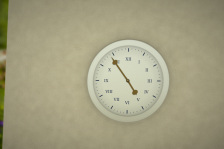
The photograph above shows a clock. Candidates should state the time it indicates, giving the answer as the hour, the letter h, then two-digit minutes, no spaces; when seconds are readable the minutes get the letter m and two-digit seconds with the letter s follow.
4h54
